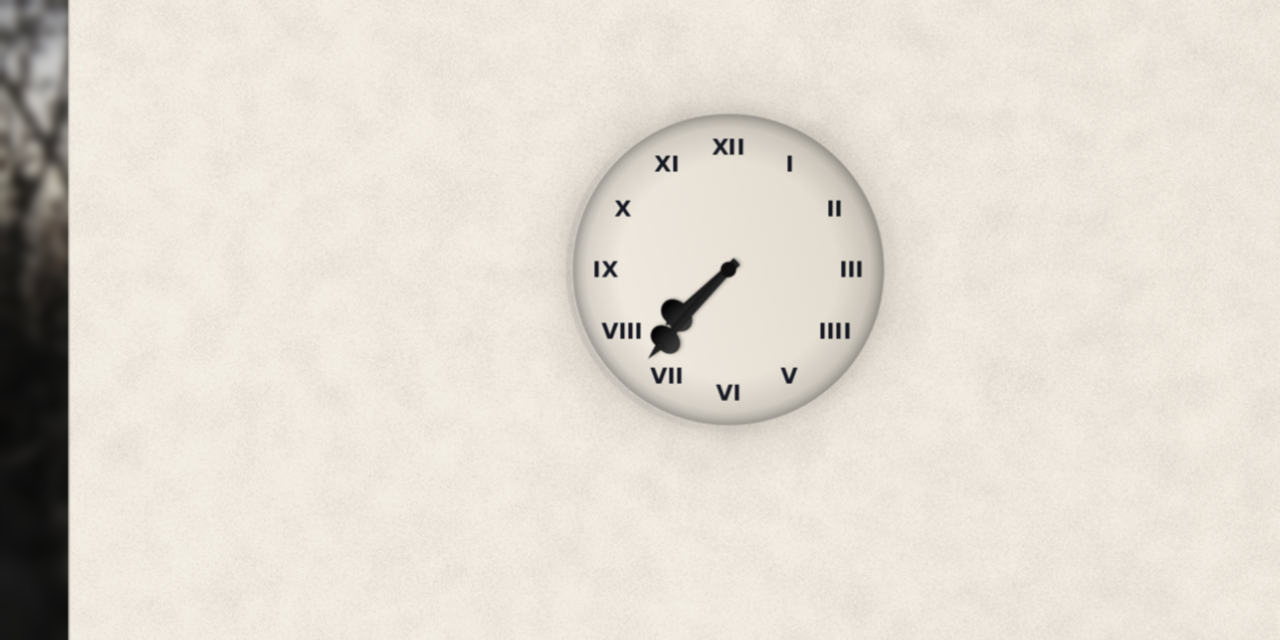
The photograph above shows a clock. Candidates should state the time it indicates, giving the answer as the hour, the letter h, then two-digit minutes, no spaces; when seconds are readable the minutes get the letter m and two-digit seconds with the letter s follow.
7h37
